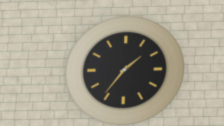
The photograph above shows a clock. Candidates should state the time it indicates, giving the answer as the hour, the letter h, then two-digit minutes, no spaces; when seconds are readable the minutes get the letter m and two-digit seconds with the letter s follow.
1h36
